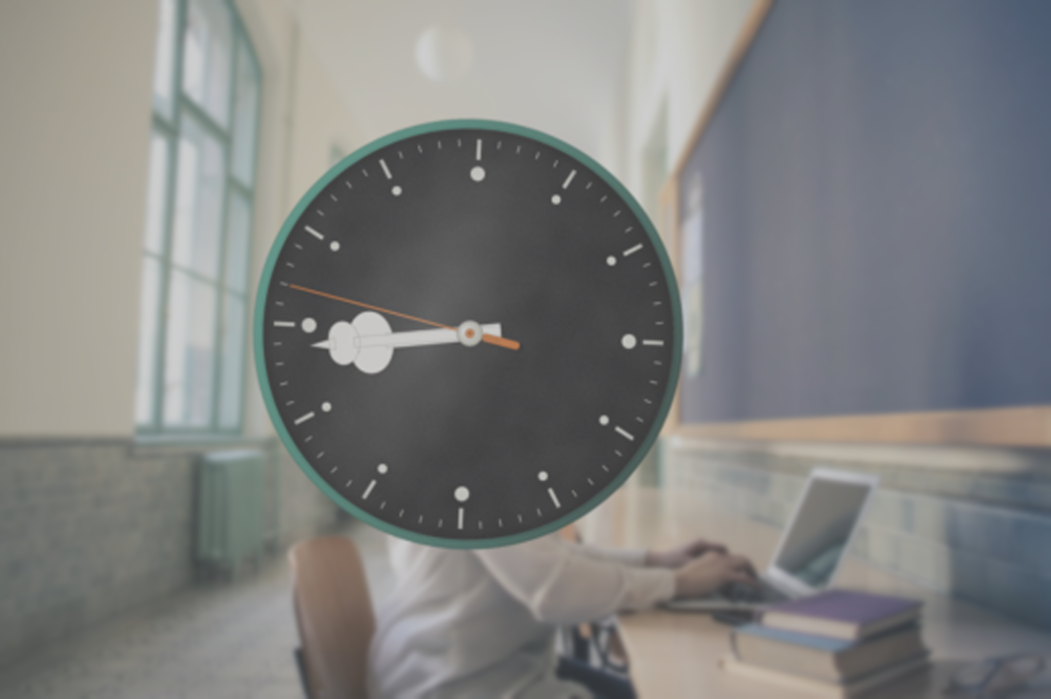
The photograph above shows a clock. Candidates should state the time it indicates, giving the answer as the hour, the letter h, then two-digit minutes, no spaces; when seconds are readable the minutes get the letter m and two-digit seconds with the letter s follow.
8h43m47s
